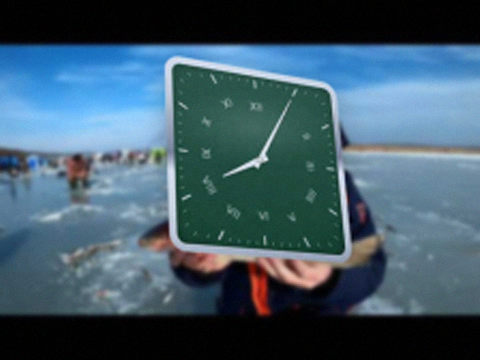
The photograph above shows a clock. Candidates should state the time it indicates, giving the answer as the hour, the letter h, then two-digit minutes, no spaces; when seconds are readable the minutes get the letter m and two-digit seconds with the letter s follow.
8h05
